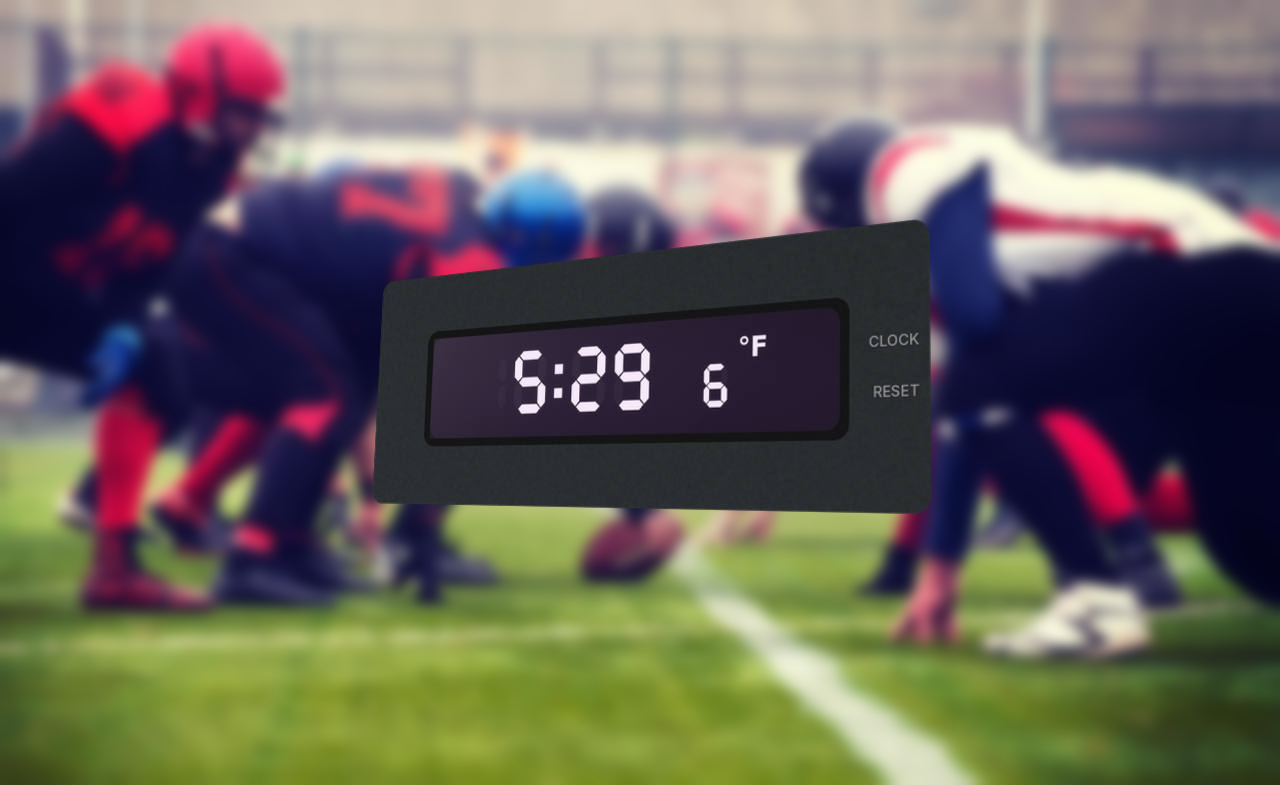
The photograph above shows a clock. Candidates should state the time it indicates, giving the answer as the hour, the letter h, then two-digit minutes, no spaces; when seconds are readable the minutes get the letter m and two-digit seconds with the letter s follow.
5h29
